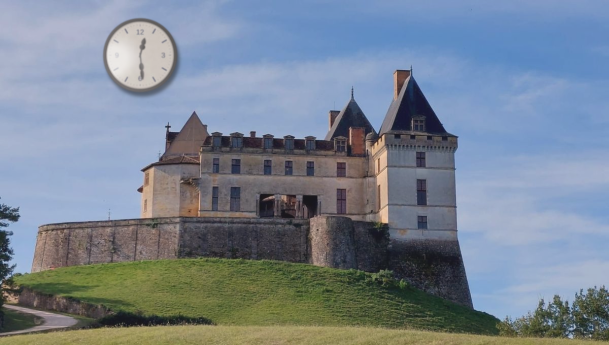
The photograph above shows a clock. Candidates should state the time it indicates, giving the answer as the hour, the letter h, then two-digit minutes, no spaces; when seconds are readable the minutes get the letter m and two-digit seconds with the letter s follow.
12h29
